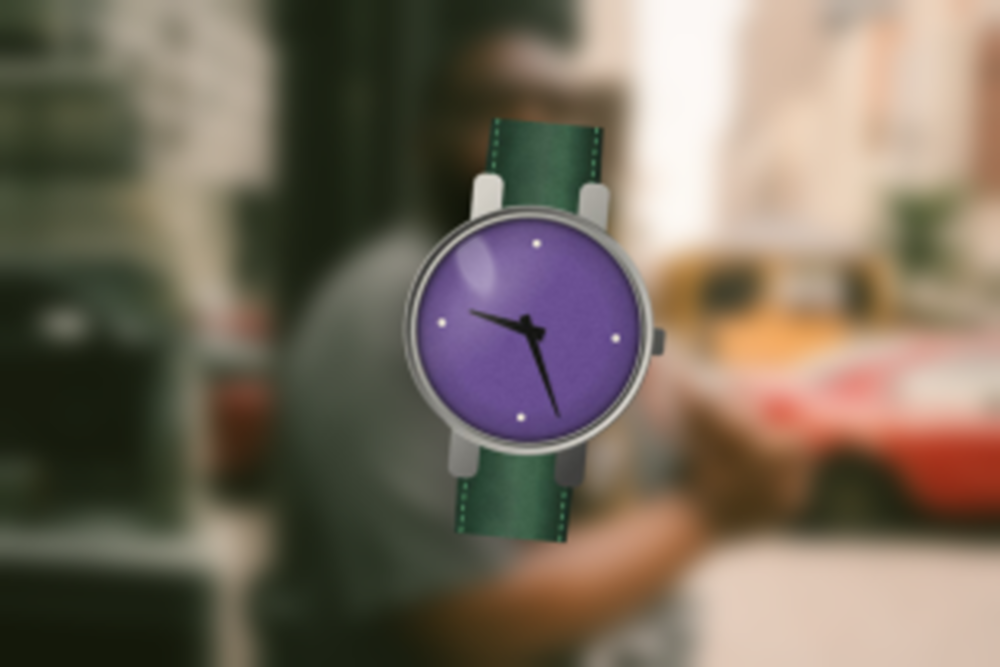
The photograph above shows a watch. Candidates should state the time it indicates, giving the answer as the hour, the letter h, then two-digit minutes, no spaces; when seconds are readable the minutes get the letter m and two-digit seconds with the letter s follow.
9h26
